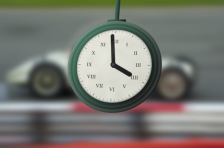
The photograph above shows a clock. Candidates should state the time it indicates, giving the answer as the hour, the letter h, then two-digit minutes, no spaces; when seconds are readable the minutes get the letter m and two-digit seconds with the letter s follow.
3h59
